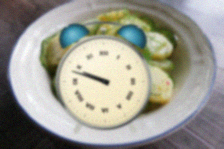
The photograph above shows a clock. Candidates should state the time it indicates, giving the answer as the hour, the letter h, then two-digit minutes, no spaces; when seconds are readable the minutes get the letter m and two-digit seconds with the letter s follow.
9h48
